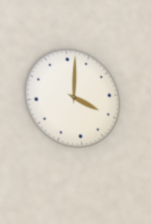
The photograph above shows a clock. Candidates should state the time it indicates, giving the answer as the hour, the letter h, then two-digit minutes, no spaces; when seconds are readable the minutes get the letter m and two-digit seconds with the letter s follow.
4h02
